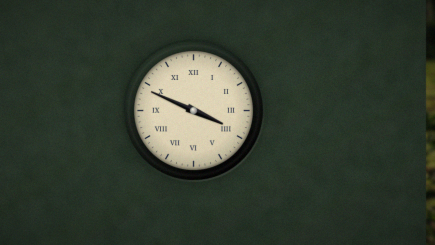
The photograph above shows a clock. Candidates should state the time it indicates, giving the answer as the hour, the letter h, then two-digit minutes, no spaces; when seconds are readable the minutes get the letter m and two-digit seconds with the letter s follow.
3h49
